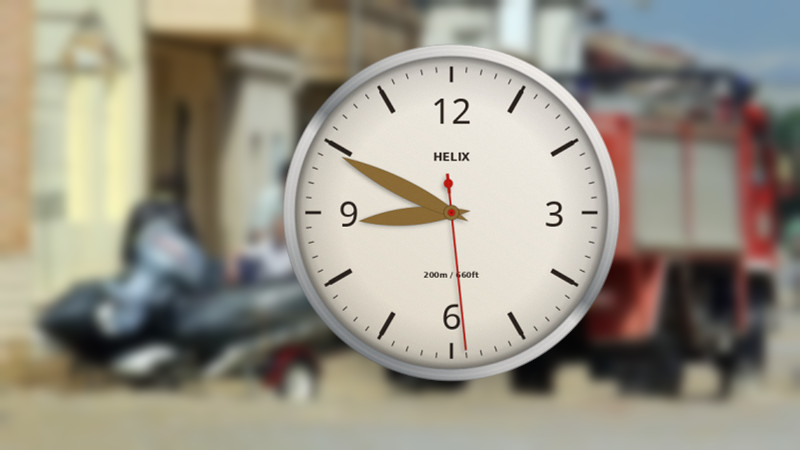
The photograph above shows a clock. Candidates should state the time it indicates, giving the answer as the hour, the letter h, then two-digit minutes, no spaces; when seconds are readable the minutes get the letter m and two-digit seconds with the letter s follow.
8h49m29s
